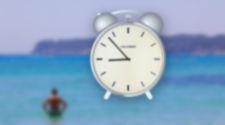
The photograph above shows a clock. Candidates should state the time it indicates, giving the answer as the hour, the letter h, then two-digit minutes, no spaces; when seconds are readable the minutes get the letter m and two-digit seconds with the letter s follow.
8h53
